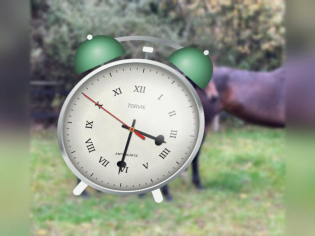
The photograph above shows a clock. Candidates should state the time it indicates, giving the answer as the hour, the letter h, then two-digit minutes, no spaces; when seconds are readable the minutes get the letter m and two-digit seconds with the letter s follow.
3h30m50s
